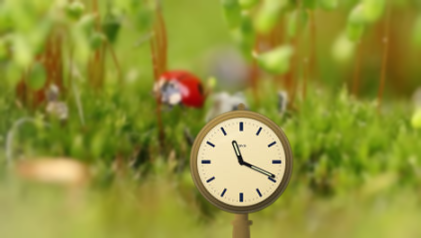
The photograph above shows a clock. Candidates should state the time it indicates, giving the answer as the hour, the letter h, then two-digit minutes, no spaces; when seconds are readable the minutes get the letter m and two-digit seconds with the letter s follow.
11h19
